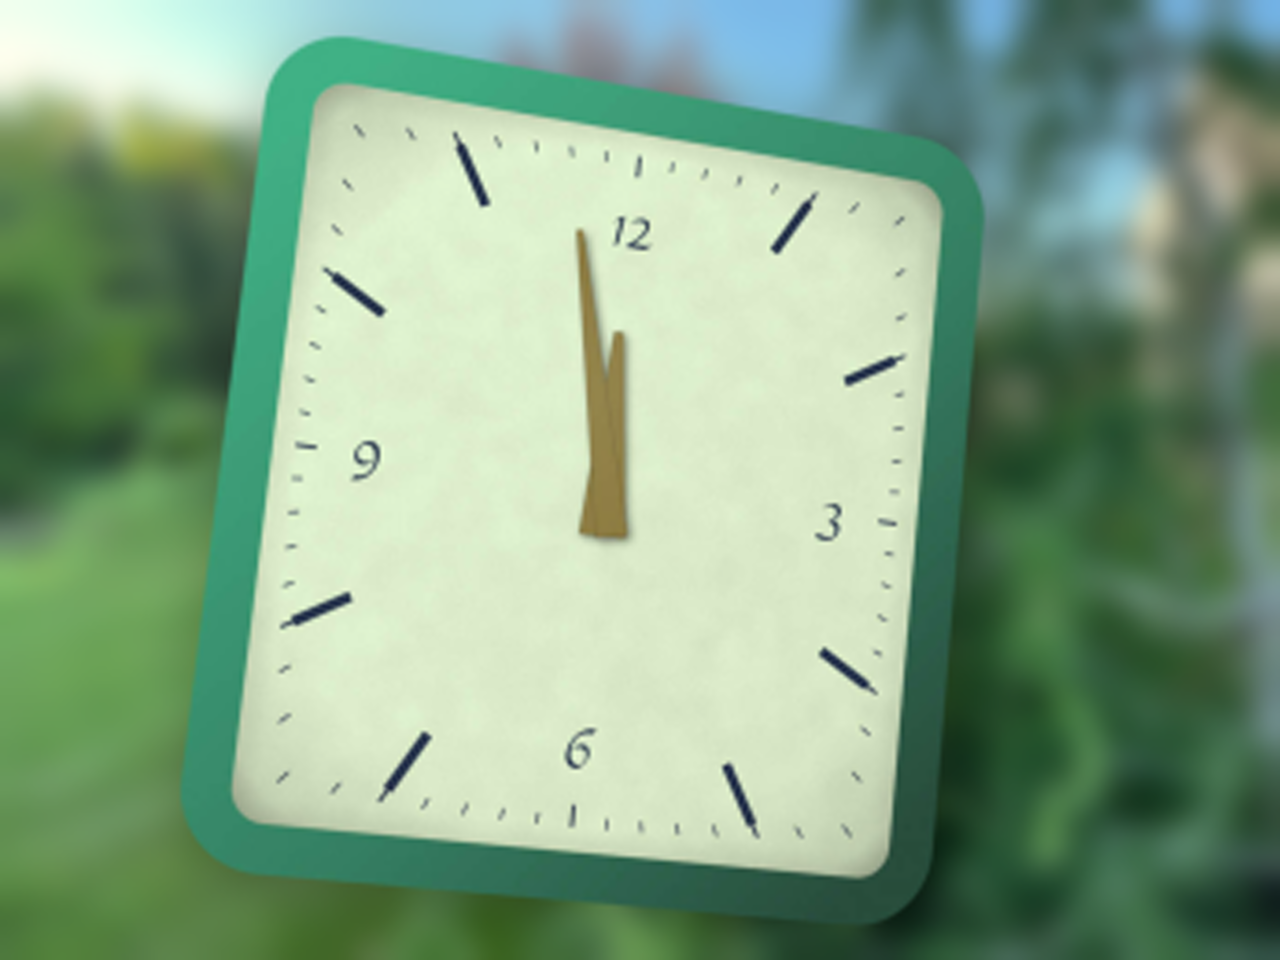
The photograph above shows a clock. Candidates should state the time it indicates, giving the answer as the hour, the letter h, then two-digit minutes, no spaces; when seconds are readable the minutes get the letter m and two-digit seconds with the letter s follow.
11h58
